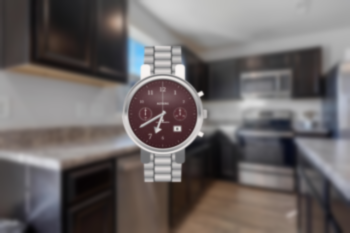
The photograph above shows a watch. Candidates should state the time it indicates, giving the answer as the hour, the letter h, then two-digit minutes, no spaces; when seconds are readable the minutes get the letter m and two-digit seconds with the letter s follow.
6h40
